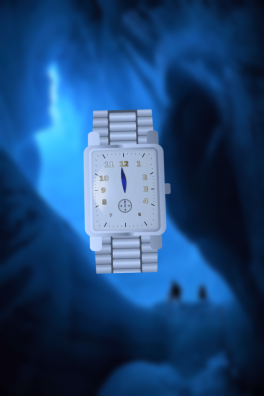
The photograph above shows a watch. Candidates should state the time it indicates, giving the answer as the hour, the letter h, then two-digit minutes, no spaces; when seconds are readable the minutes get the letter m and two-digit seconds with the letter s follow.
11h59
